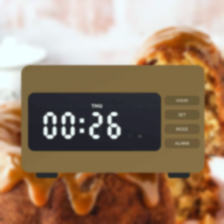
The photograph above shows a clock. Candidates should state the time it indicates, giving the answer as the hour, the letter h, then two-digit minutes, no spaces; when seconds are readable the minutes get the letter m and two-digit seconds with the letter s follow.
0h26
